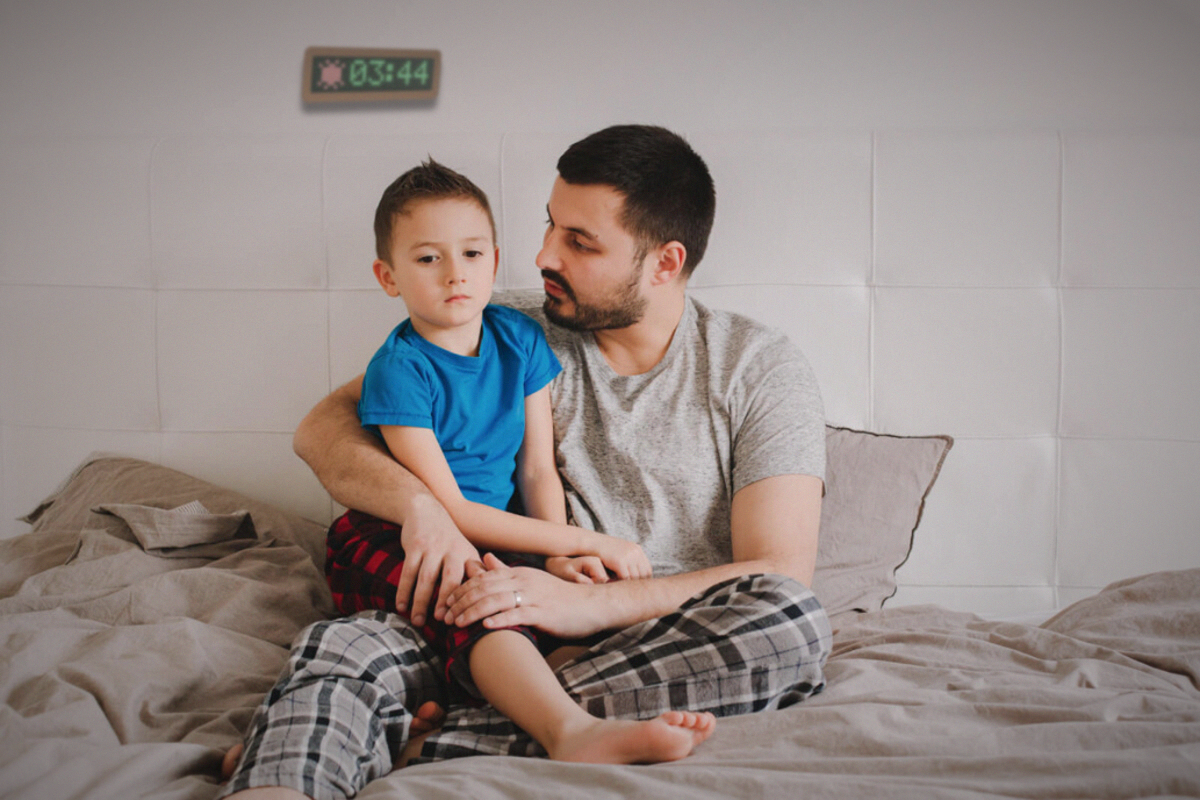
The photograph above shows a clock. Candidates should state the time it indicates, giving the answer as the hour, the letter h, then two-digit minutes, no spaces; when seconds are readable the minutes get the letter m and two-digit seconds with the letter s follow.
3h44
